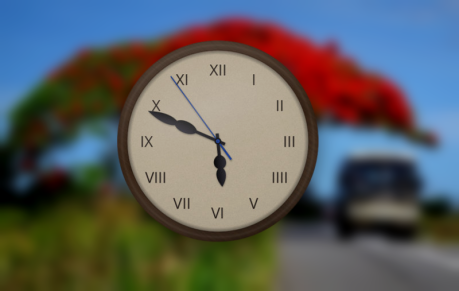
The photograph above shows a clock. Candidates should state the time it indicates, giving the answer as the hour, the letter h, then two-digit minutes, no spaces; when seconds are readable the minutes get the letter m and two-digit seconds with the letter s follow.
5h48m54s
